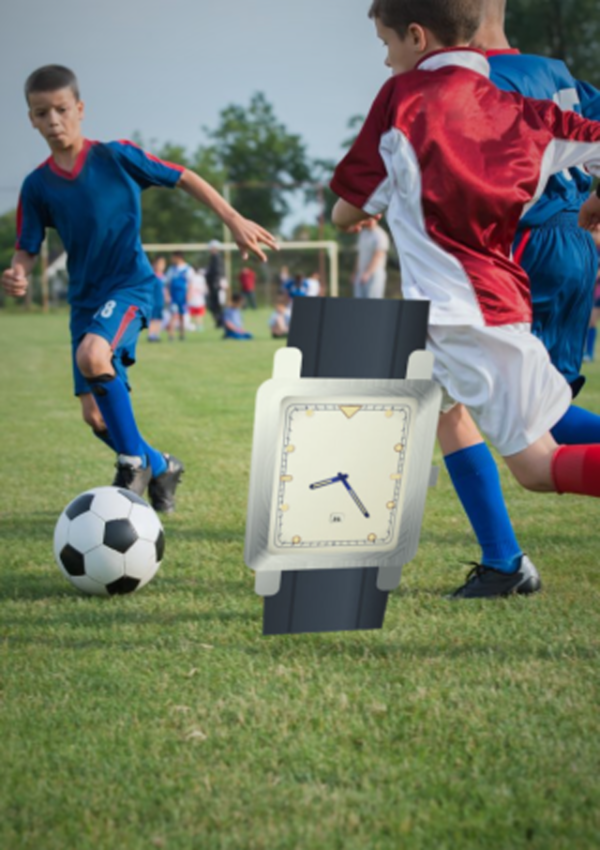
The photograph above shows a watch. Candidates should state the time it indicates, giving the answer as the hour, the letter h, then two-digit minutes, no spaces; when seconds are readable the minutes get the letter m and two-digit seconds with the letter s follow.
8h24
